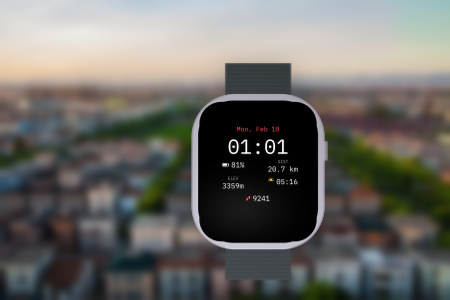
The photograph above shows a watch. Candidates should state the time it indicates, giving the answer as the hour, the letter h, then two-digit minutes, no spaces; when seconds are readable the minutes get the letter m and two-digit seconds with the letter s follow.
1h01
